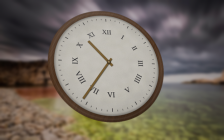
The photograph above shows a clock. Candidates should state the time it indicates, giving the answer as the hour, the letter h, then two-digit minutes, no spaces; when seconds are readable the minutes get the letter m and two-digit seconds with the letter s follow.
10h36
